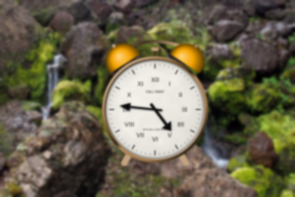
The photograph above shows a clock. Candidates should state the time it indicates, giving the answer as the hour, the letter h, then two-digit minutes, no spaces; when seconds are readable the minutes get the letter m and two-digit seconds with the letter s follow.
4h46
